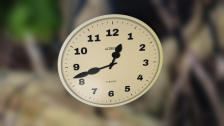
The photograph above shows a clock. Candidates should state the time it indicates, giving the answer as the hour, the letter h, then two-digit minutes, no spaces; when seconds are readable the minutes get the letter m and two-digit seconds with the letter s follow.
12h42
